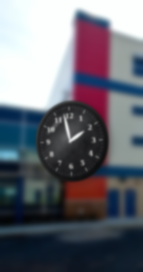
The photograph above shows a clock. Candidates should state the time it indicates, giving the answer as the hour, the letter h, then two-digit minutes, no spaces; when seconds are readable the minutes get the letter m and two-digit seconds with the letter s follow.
1h58
